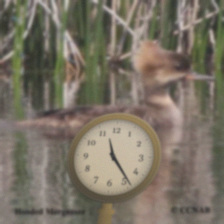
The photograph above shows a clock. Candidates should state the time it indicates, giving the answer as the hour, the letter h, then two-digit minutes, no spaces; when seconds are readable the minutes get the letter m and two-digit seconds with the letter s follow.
11h24
